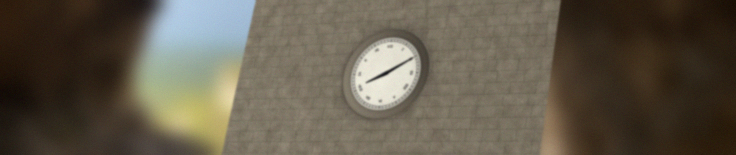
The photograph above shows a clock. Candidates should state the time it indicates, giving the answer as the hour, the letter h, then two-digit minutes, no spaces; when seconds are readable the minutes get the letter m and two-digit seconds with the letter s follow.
8h10
